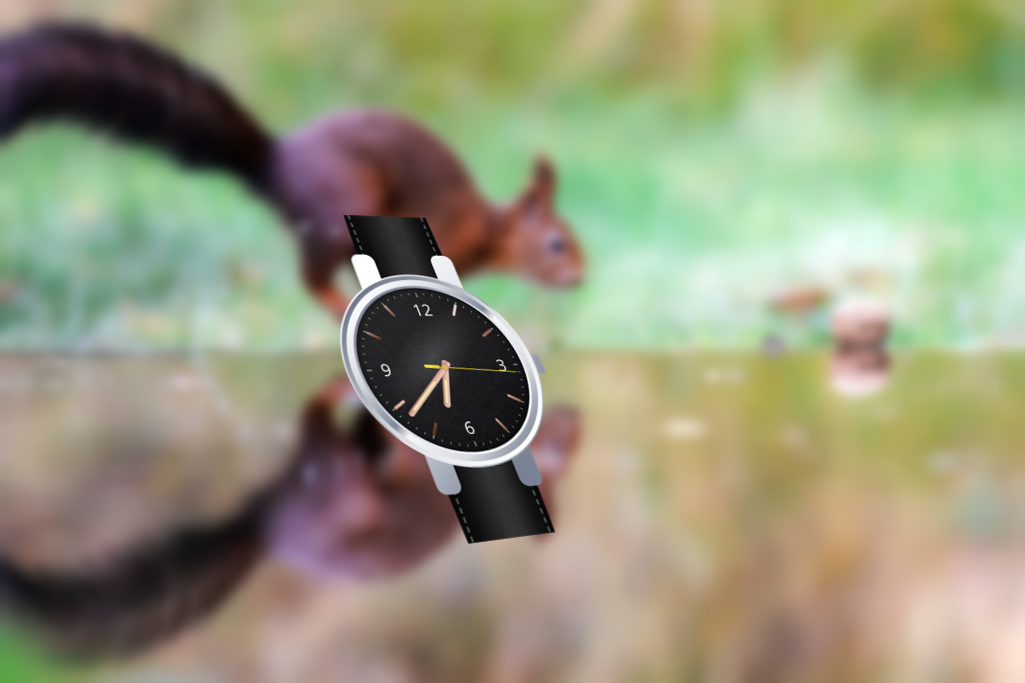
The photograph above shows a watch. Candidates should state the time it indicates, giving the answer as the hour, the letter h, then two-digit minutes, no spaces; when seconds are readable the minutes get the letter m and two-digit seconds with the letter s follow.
6h38m16s
